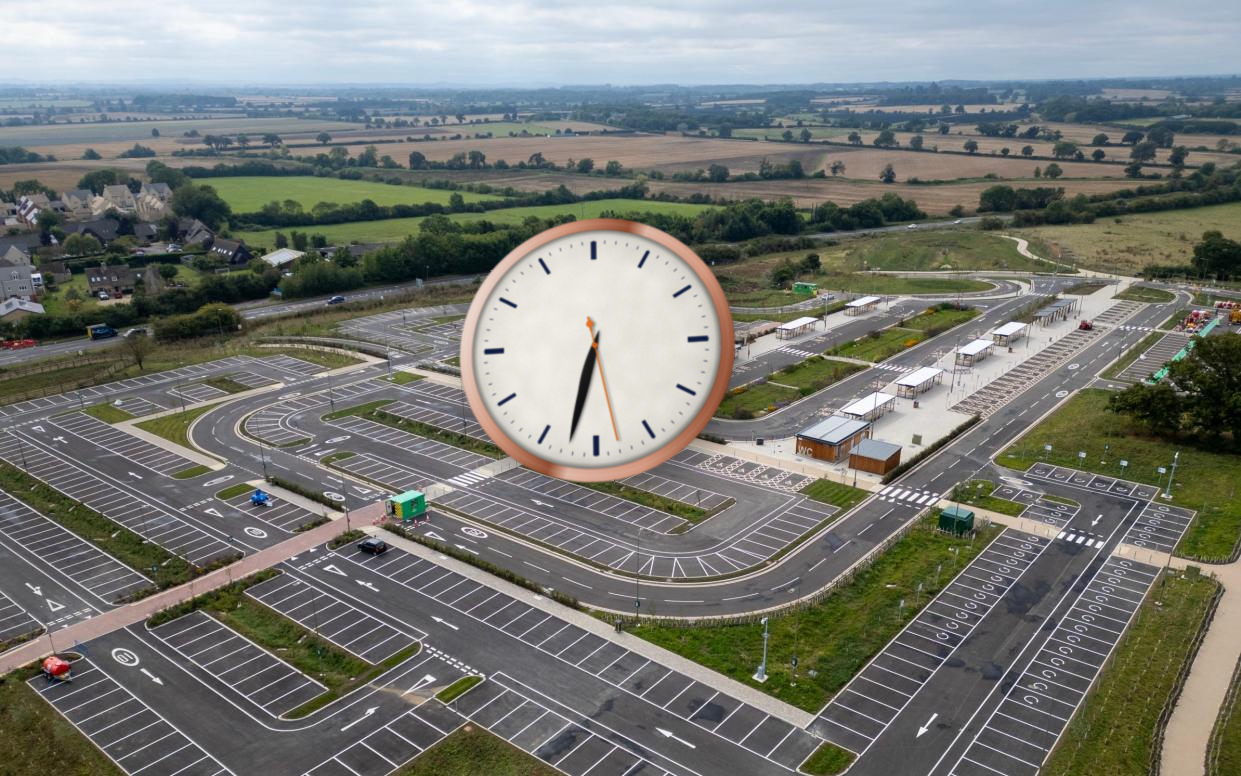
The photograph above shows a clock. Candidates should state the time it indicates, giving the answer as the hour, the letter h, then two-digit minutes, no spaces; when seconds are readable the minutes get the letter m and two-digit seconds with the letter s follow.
6h32m28s
